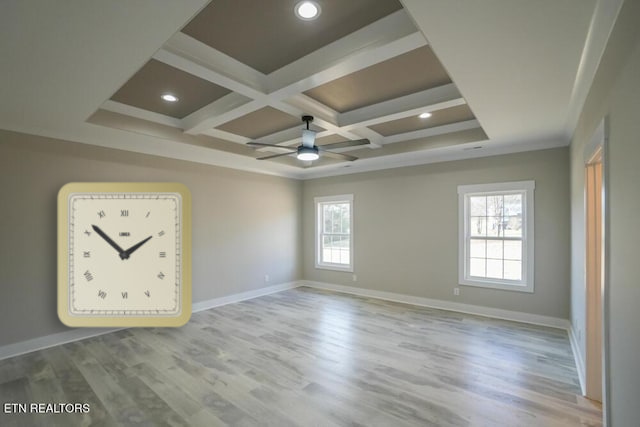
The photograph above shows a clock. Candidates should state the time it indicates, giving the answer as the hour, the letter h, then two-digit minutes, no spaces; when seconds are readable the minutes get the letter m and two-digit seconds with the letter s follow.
1h52
